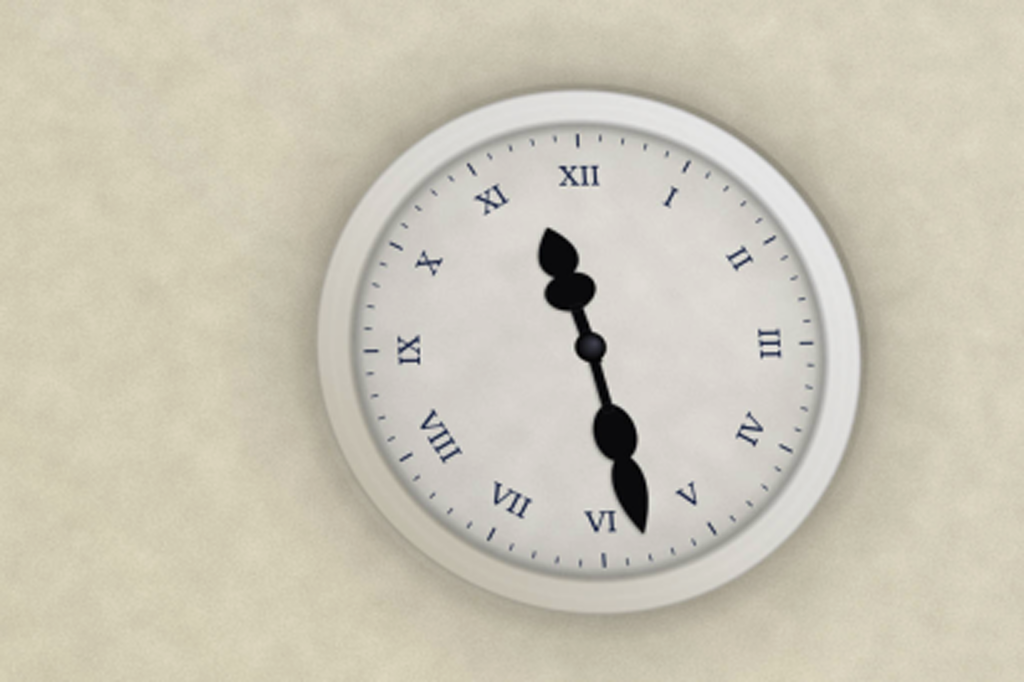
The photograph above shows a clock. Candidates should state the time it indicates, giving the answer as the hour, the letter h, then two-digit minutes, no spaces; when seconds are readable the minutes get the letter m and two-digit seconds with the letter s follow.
11h28
